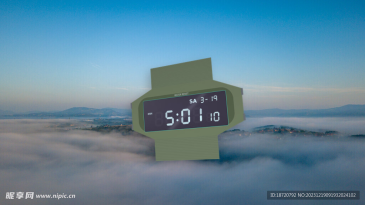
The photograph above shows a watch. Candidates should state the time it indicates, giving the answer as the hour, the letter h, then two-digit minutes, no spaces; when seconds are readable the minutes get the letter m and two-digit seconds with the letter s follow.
5h01m10s
